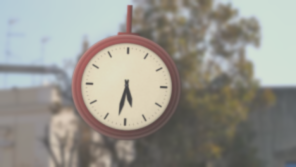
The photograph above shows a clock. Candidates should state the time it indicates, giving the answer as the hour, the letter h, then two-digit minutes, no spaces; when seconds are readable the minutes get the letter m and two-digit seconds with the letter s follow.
5h32
